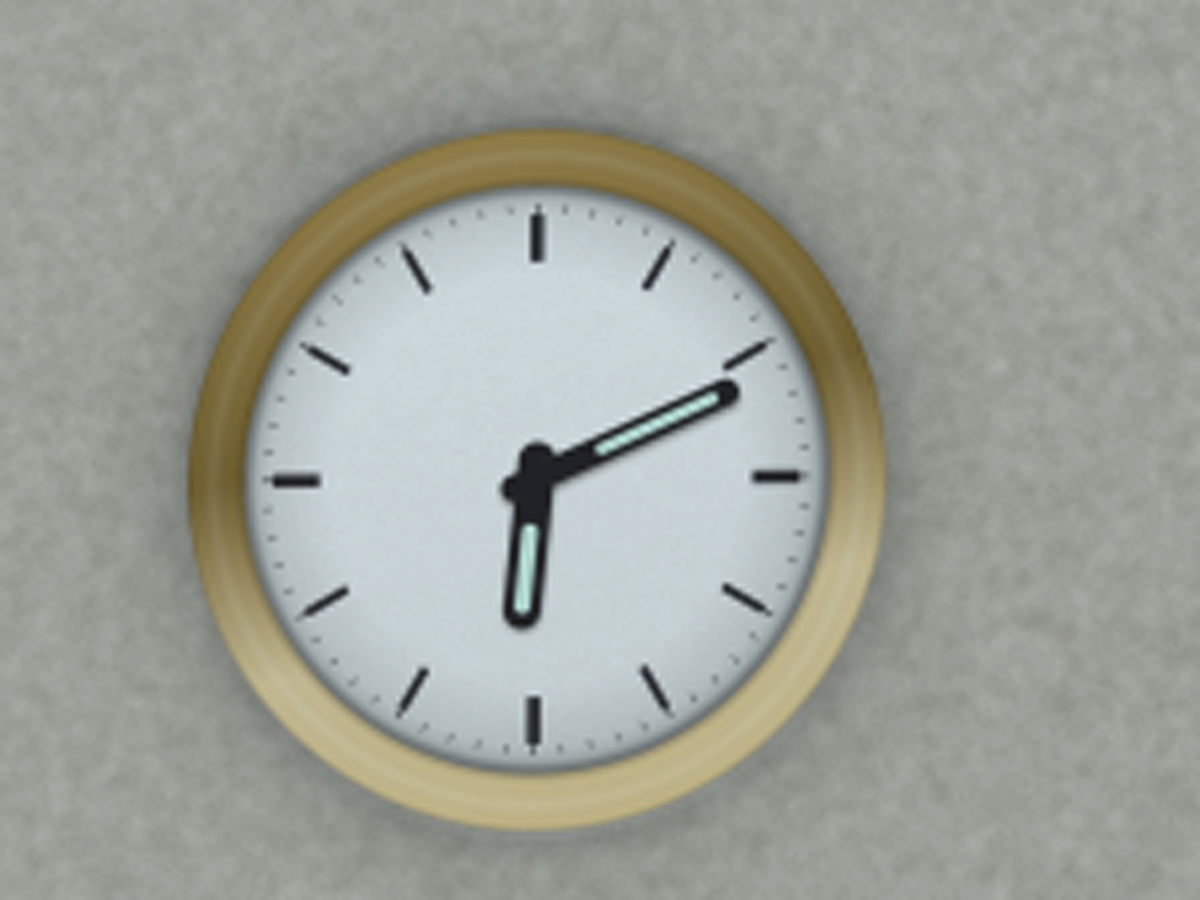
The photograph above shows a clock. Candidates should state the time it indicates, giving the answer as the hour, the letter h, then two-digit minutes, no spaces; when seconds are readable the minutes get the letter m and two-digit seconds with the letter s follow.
6h11
